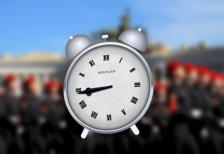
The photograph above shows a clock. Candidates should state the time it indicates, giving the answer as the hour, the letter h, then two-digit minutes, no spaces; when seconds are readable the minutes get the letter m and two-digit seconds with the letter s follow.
8h44
